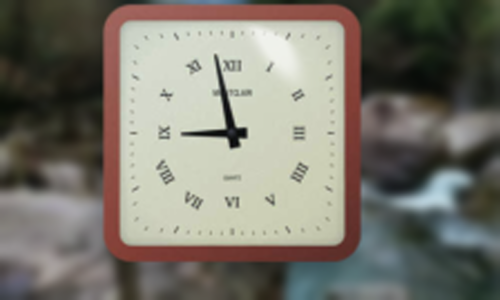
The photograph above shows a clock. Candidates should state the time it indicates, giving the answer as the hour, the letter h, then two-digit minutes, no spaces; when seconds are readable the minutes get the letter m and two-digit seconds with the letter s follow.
8h58
